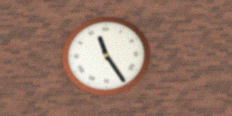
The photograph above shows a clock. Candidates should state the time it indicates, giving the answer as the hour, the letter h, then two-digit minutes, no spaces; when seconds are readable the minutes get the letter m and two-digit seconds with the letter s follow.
11h25
